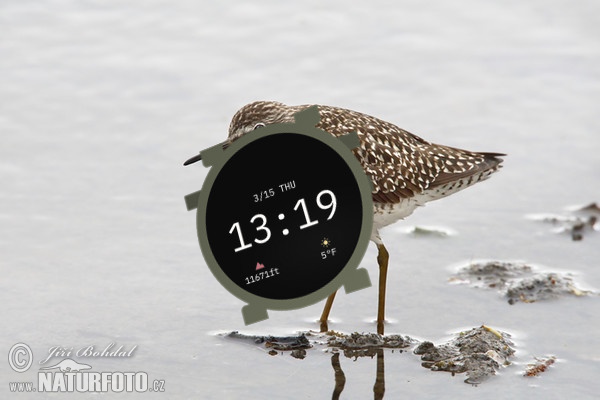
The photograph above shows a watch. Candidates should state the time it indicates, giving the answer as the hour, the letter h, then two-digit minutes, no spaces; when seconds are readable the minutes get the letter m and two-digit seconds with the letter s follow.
13h19
